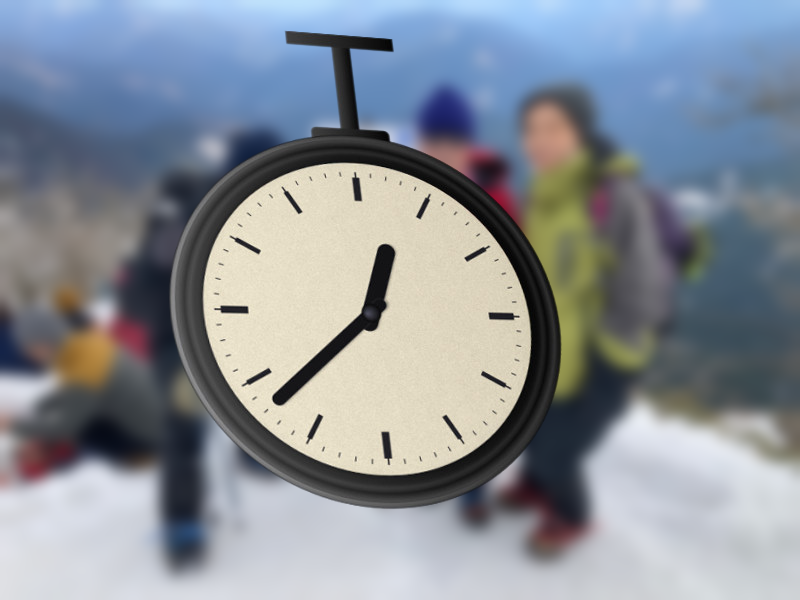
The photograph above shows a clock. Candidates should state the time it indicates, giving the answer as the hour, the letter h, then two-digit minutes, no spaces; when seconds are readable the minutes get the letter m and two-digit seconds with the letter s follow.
12h38
